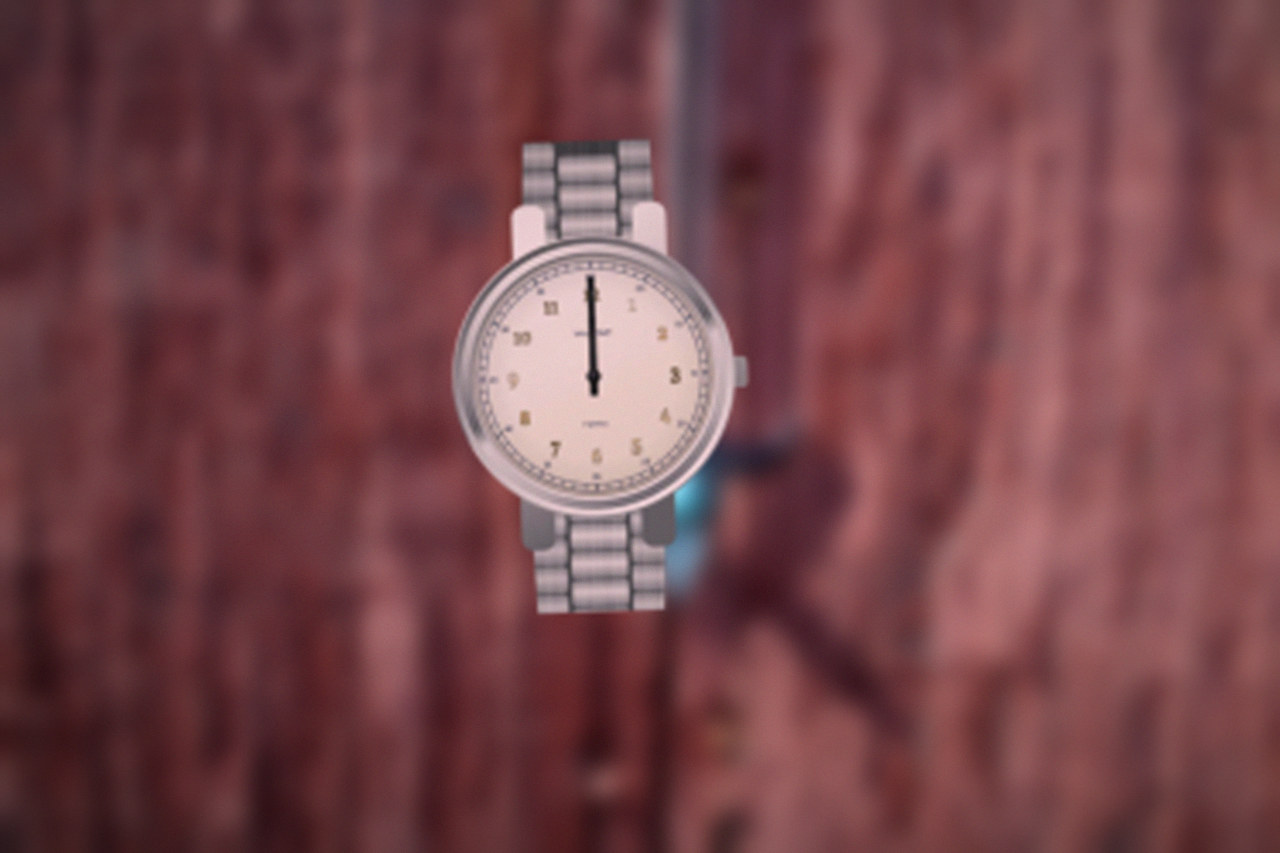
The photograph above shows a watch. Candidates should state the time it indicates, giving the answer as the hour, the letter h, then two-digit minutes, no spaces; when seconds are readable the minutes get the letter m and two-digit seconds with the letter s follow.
12h00
